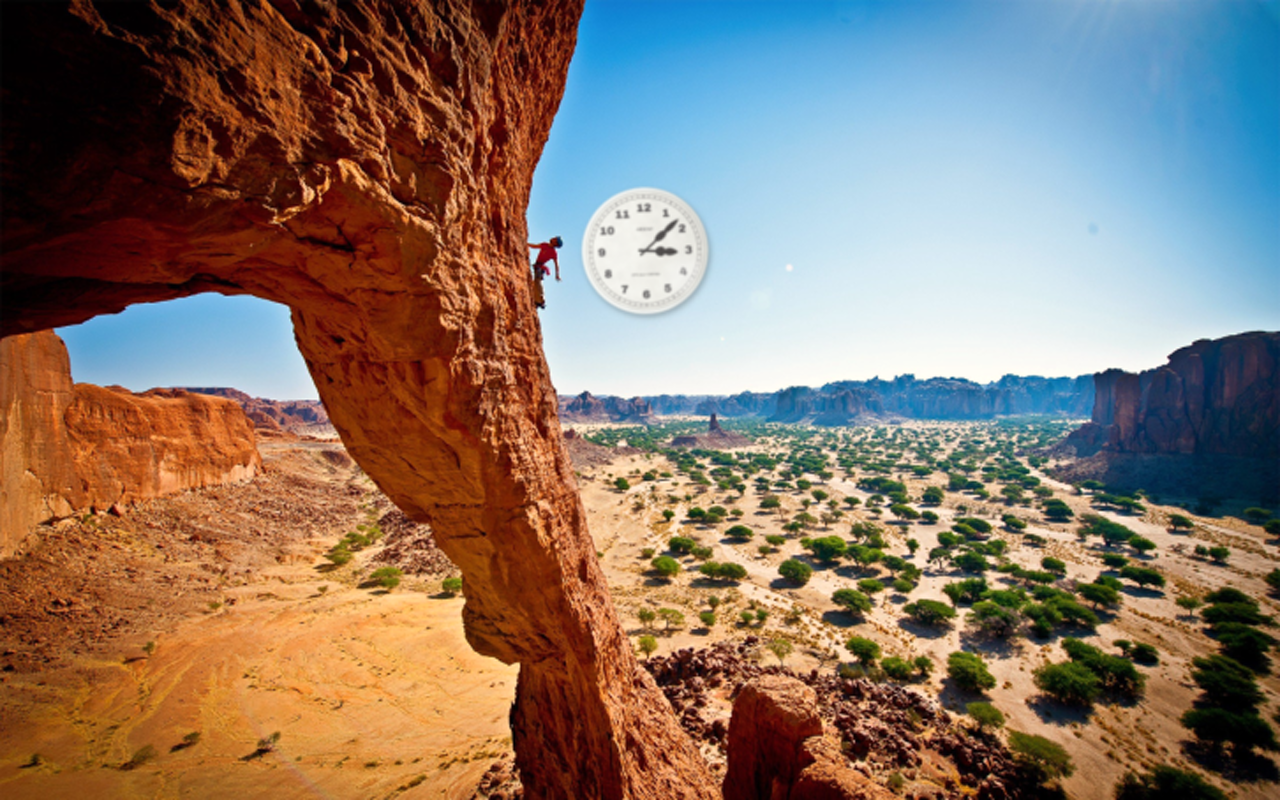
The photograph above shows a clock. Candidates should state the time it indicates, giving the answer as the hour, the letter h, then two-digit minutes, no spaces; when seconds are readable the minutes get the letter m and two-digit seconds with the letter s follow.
3h08
